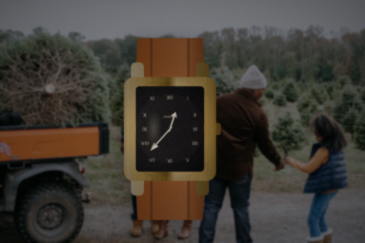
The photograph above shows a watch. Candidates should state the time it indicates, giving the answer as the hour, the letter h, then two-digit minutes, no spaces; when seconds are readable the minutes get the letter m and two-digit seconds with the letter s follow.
12h37
